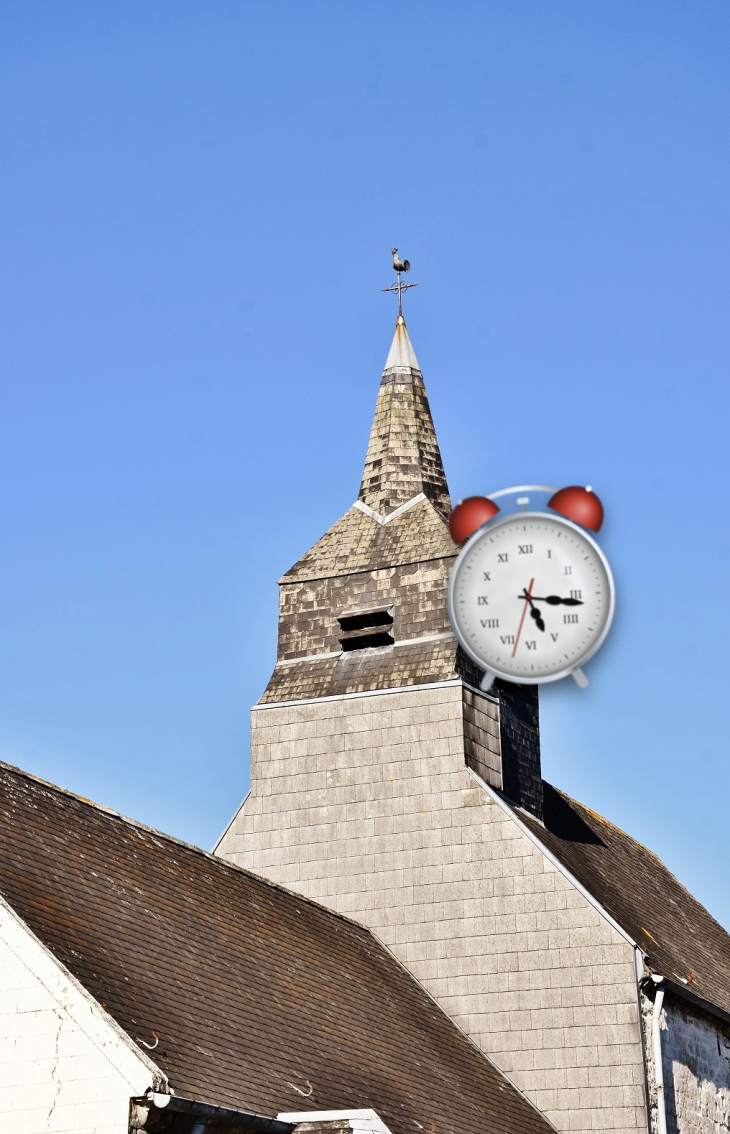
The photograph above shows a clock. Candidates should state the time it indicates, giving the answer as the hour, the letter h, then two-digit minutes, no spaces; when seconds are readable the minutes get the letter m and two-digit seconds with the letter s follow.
5h16m33s
